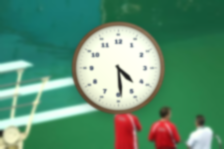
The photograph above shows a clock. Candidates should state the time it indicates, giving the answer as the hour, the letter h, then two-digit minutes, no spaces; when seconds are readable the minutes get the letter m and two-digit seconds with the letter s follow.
4h29
